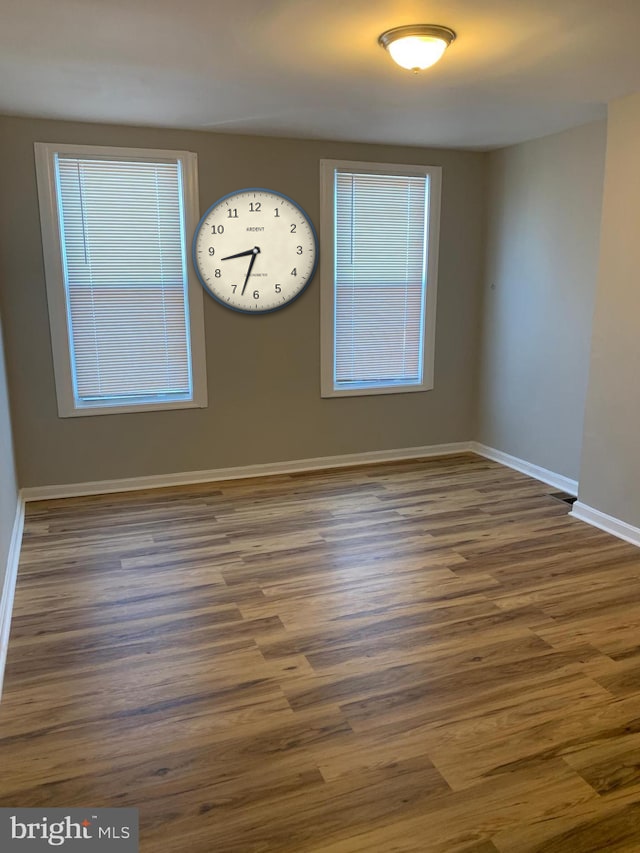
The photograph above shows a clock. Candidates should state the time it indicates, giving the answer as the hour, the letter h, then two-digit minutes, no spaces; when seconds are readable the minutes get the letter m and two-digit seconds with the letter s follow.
8h33
